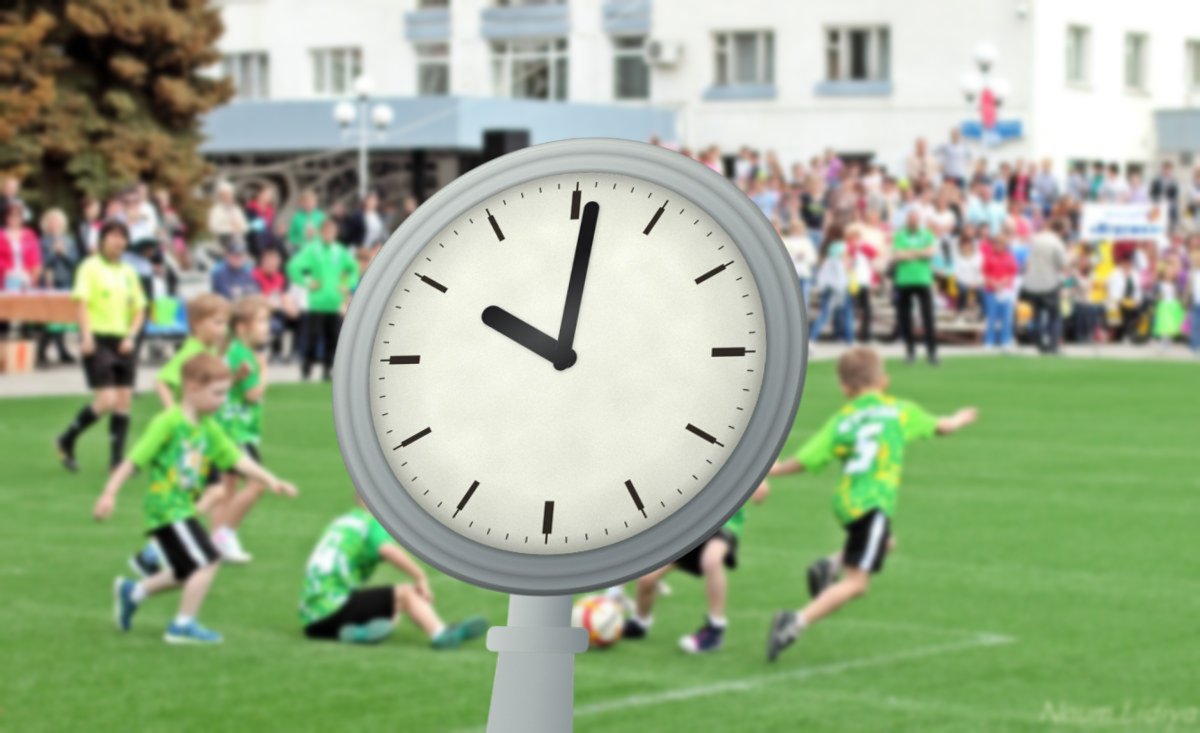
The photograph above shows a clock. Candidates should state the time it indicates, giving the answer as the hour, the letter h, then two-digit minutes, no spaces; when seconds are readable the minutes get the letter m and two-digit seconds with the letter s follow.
10h01
